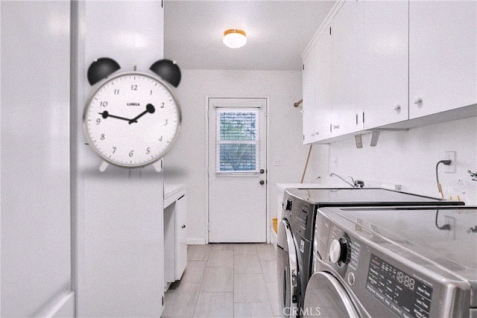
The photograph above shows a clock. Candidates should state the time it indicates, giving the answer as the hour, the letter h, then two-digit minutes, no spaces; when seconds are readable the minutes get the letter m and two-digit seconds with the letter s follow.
1h47
